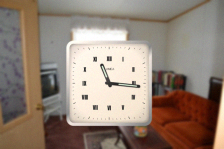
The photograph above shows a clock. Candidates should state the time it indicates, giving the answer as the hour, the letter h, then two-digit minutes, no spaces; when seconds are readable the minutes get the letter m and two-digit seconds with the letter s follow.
11h16
